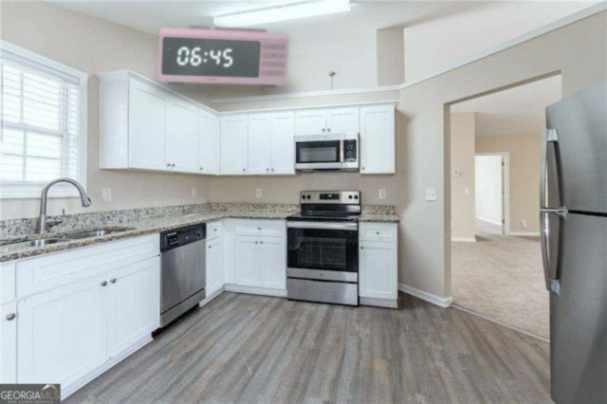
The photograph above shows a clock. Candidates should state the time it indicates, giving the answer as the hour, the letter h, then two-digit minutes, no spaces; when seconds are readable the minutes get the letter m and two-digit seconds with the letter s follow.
6h45
